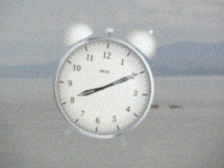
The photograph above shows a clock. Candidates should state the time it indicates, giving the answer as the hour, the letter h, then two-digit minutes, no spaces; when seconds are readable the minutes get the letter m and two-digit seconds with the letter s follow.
8h10
